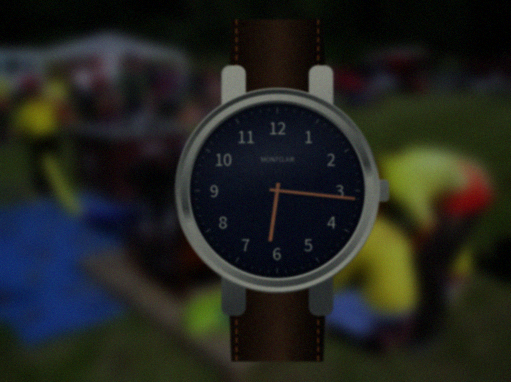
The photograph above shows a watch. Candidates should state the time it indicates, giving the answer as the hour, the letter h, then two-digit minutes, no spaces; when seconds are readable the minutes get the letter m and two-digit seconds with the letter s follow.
6h16
